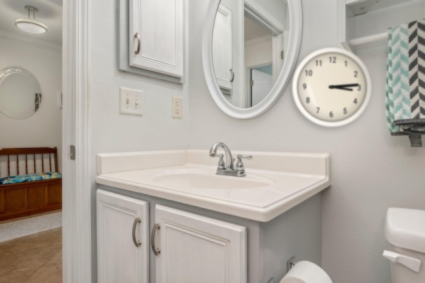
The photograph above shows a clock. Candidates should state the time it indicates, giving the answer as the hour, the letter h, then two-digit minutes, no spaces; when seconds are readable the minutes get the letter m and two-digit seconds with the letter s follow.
3h14
